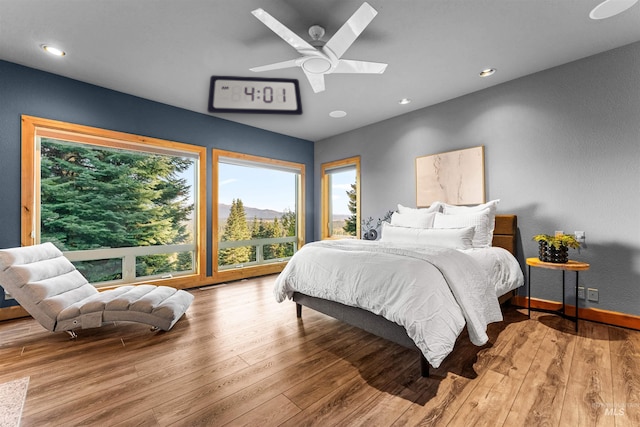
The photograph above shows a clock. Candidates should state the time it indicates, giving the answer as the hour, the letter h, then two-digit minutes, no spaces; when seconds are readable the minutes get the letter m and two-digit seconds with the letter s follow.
4h01
